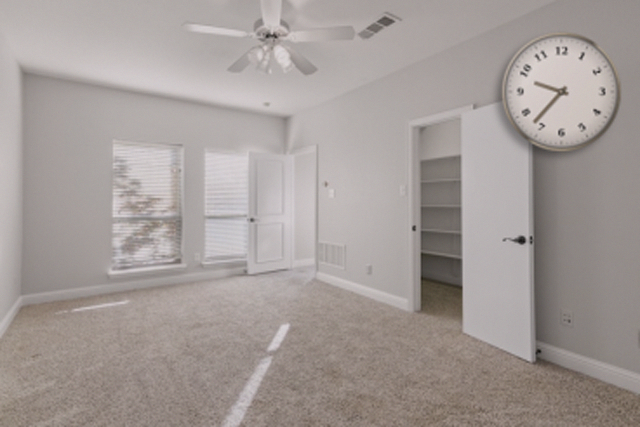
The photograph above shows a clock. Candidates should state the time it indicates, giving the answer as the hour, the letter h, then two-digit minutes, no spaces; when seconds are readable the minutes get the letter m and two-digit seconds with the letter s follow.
9h37
